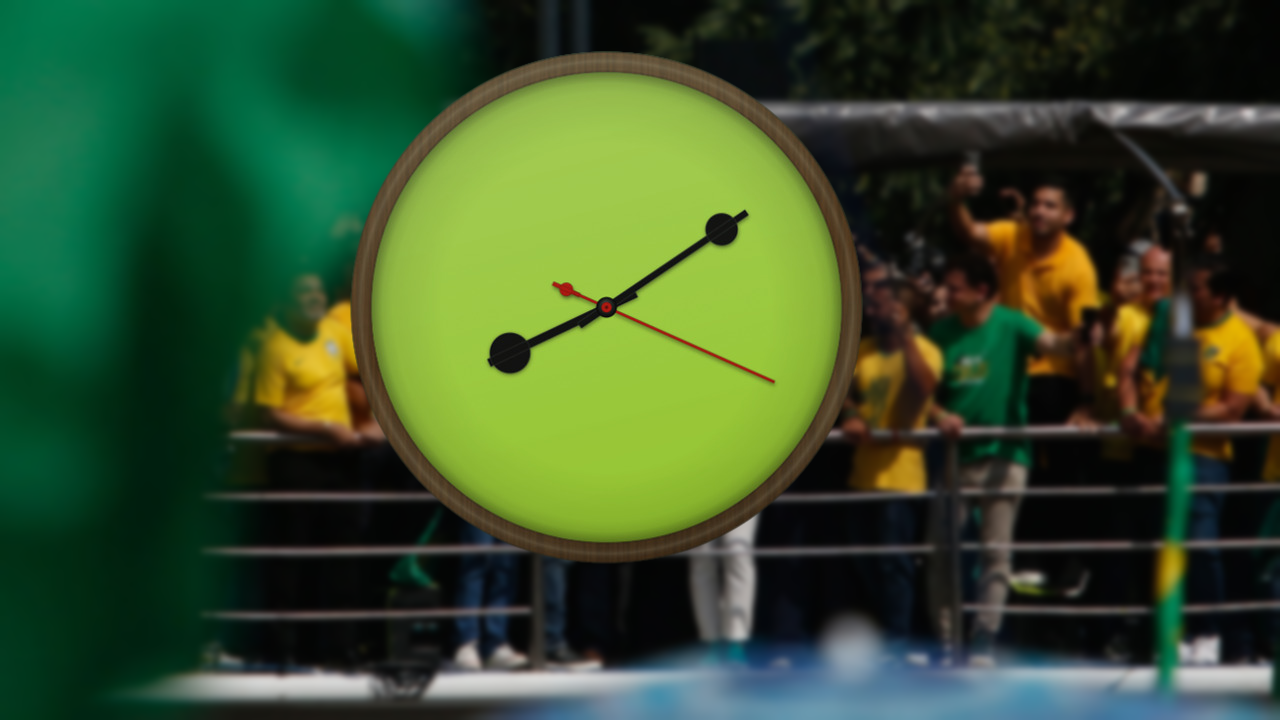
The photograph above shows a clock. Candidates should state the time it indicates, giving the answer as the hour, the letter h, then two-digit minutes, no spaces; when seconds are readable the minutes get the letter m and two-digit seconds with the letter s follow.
8h09m19s
